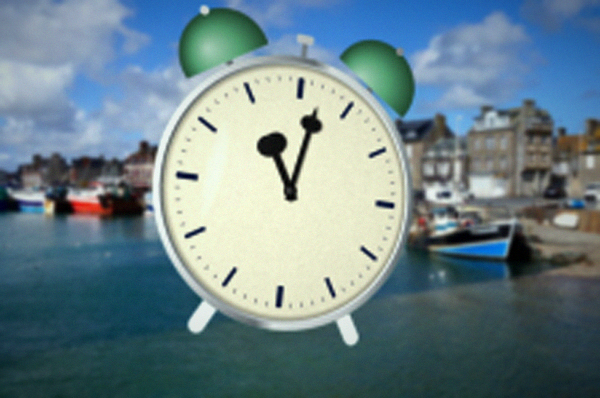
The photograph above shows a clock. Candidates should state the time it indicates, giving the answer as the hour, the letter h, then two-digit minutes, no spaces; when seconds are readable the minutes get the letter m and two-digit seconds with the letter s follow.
11h02
